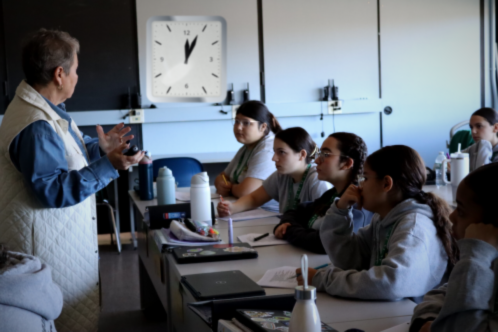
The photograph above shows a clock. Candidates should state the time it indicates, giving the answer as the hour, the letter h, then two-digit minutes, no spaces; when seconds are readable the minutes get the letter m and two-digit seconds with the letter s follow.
12h04
